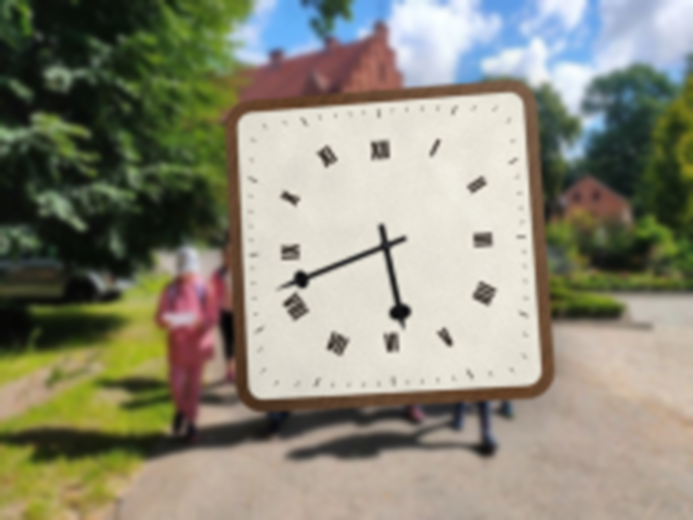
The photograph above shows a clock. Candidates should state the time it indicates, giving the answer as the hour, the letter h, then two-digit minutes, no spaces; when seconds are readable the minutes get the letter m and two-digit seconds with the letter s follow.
5h42
